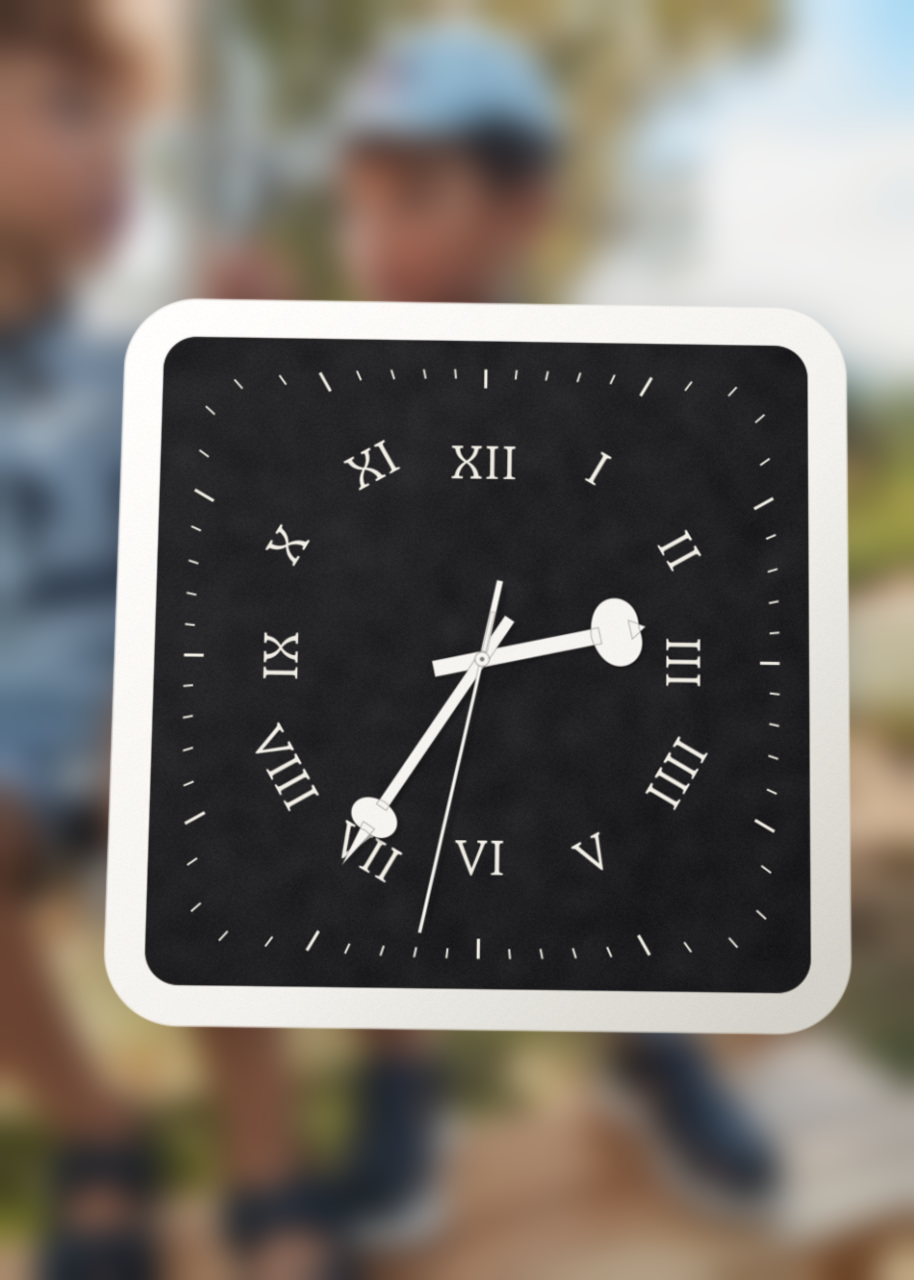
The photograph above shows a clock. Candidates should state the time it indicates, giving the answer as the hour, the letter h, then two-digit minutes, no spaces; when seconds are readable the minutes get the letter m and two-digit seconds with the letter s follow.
2h35m32s
